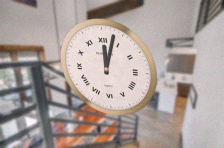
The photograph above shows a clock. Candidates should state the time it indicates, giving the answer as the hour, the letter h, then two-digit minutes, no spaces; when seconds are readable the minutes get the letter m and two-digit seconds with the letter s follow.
12h03
